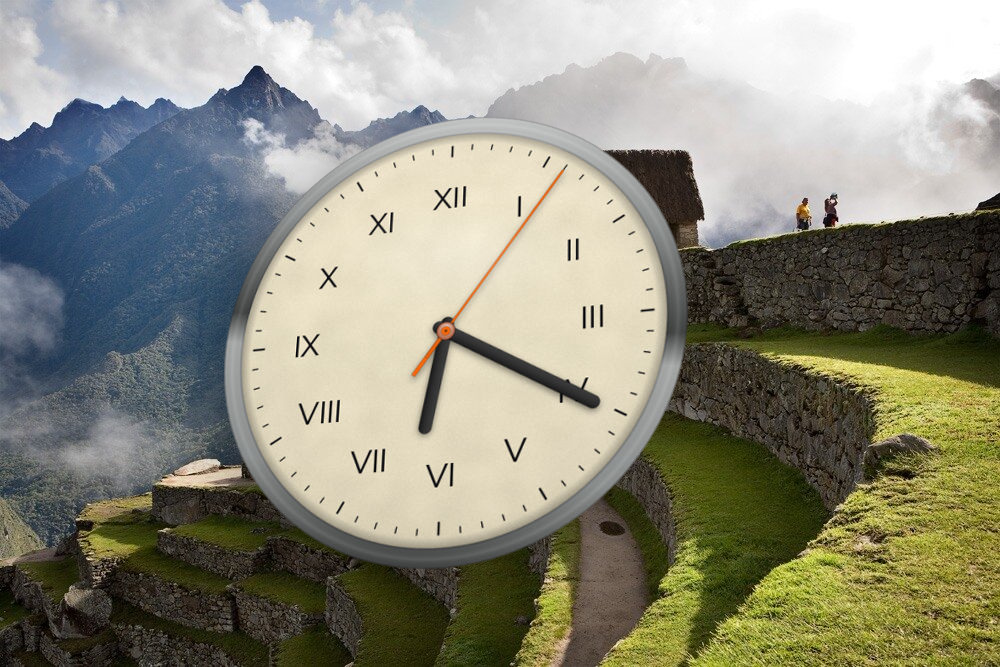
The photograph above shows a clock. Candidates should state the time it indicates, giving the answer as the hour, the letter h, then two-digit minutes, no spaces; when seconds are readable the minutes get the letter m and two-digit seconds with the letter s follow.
6h20m06s
